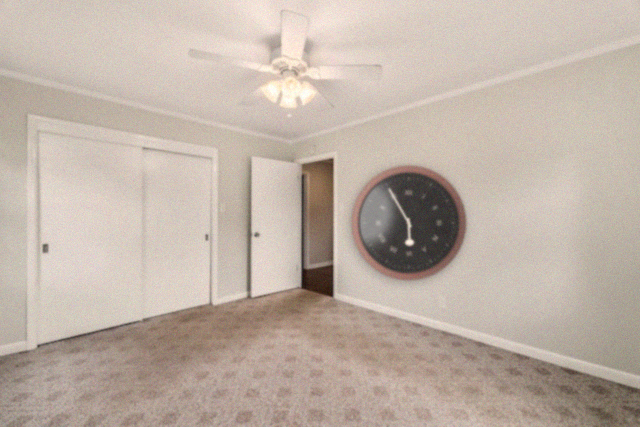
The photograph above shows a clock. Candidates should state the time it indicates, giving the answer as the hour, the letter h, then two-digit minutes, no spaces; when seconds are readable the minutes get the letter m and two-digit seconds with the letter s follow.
5h55
